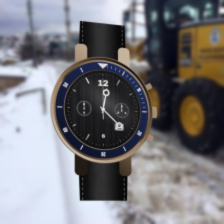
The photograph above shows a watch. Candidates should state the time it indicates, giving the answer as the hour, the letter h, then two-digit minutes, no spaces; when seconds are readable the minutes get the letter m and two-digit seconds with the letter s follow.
12h22
